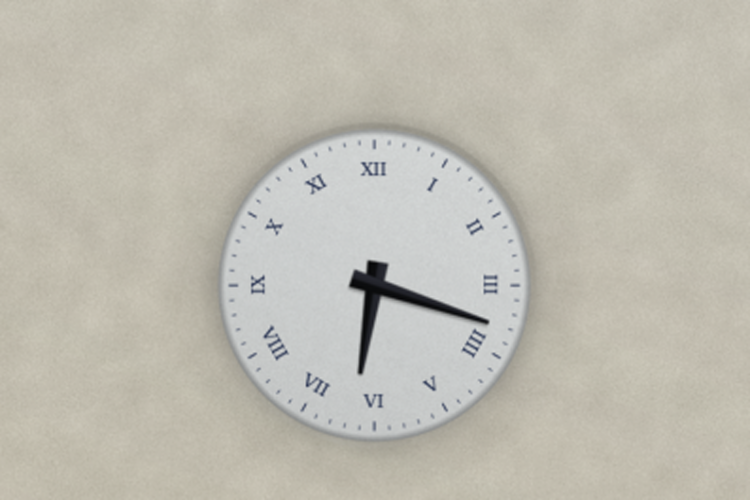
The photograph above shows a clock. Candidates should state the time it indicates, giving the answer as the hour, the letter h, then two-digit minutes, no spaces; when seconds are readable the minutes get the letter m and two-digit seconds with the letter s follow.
6h18
